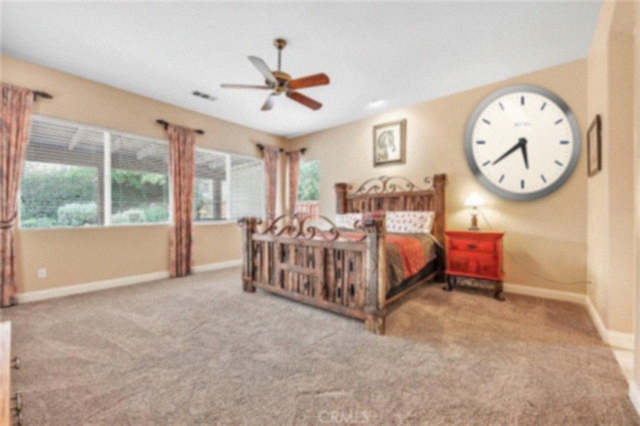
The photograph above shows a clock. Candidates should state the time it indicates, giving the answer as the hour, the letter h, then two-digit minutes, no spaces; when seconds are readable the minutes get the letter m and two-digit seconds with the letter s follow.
5h39
